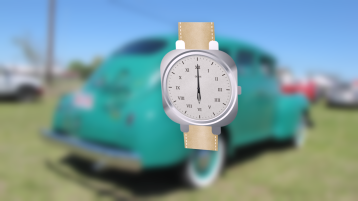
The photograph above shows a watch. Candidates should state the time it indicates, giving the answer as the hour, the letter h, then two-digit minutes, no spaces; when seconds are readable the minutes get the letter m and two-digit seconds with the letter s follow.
6h00
